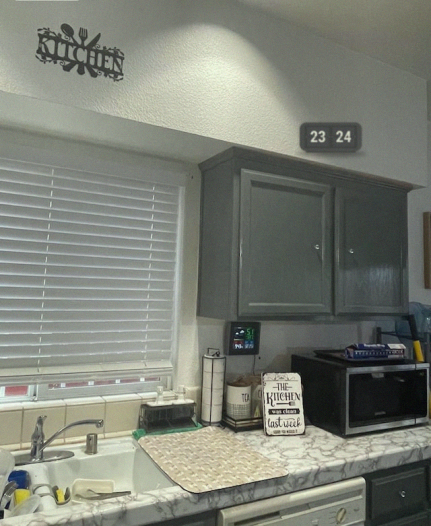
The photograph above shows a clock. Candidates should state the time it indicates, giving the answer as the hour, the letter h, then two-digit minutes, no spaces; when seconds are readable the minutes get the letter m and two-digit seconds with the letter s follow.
23h24
